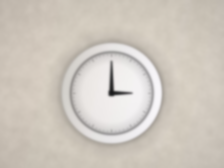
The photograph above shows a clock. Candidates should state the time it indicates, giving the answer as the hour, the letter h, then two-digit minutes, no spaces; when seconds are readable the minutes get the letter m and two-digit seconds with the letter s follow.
3h00
